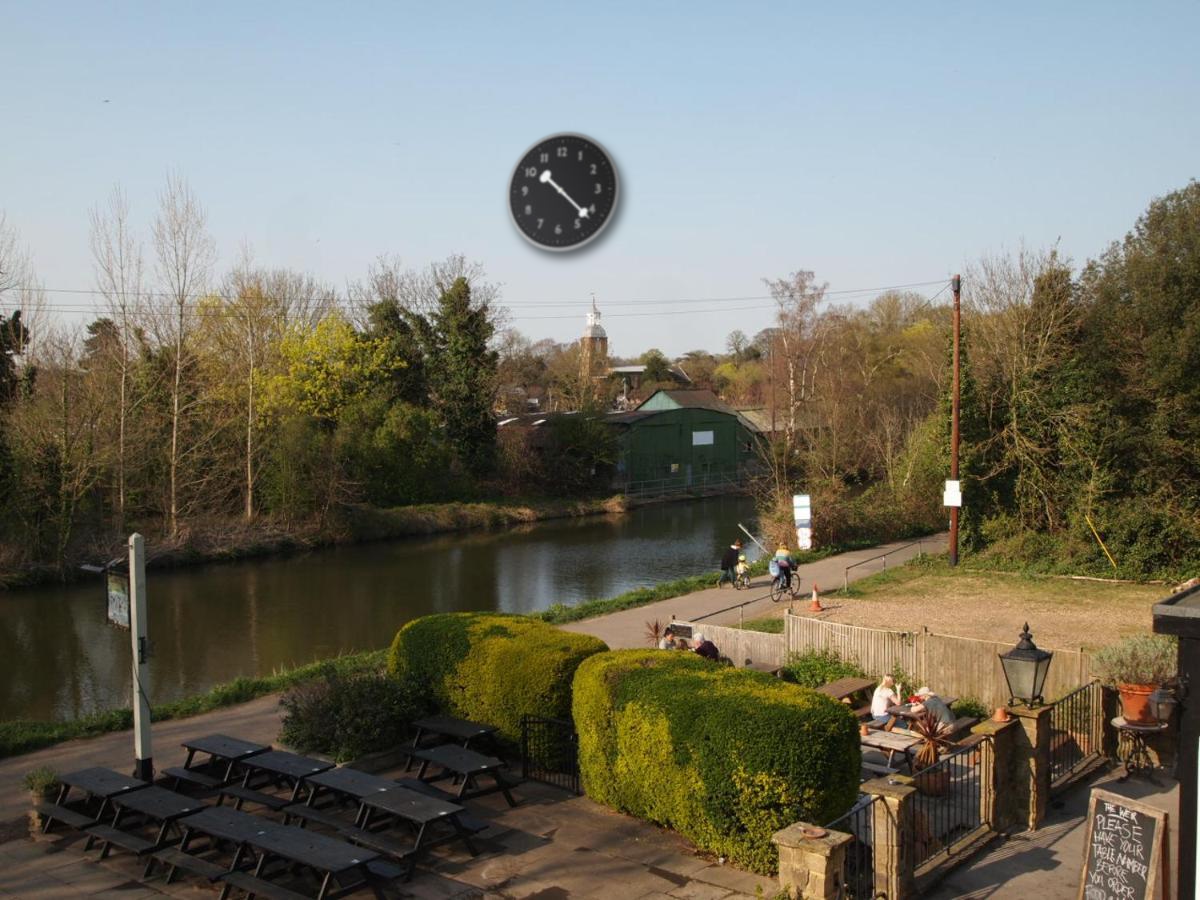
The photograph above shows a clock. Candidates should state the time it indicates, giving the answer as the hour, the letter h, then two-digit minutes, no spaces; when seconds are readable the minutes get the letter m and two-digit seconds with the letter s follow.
10h22
